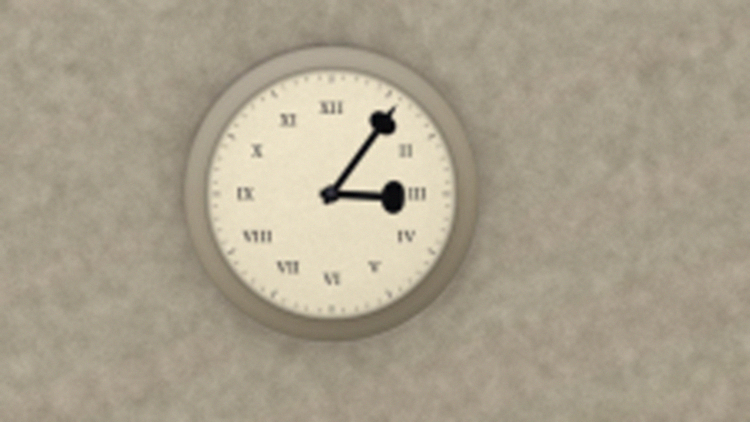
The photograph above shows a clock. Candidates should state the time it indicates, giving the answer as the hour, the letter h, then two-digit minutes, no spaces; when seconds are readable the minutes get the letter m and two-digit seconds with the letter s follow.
3h06
